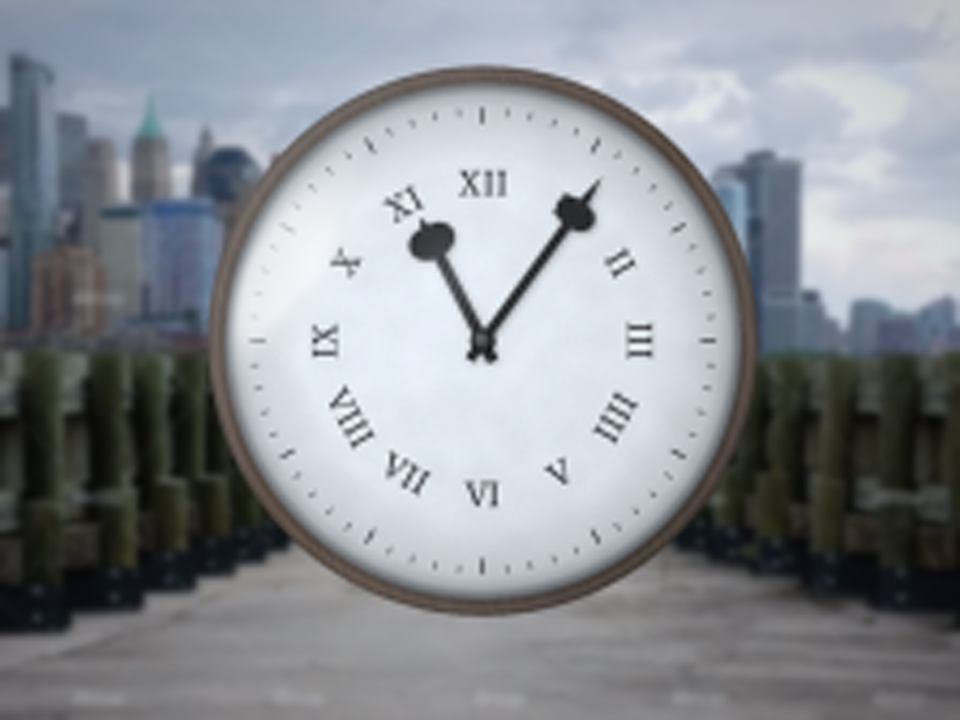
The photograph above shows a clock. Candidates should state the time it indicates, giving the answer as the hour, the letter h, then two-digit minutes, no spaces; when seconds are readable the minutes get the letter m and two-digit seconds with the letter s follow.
11h06
